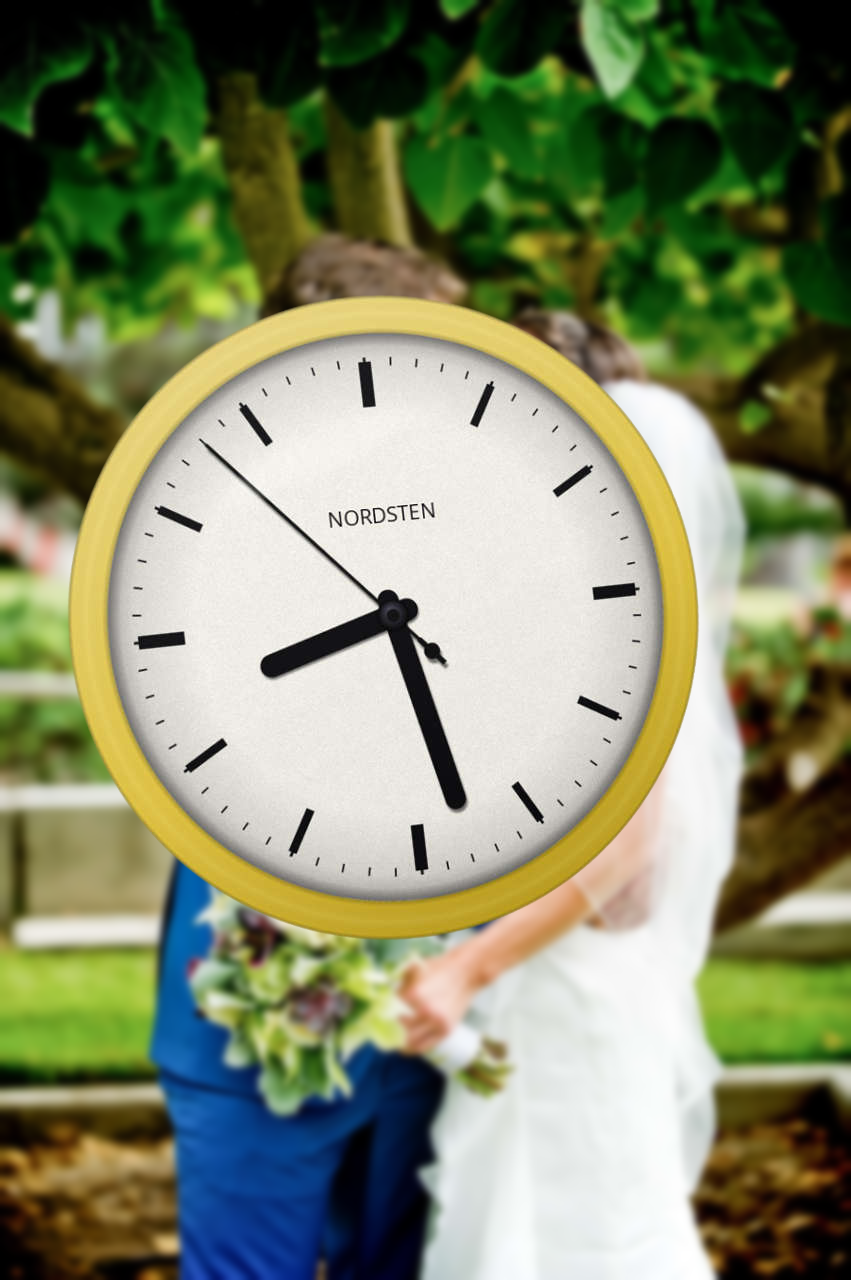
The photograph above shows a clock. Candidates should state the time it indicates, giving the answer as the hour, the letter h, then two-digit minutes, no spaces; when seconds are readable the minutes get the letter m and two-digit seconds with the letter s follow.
8h27m53s
